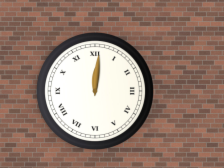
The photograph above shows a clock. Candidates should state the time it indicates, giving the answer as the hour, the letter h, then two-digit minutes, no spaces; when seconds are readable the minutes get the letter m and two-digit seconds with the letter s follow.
12h01
